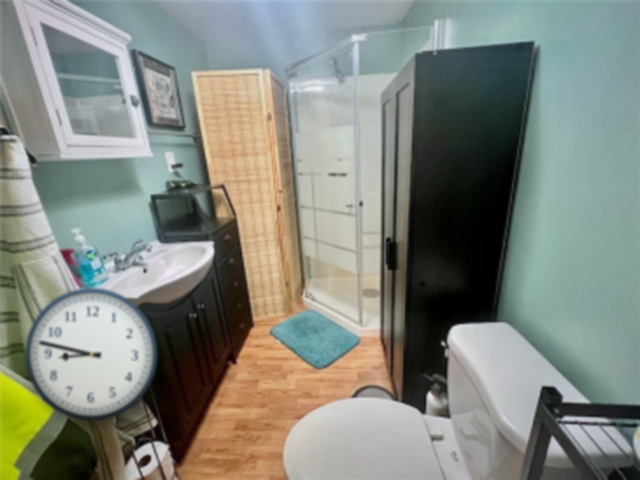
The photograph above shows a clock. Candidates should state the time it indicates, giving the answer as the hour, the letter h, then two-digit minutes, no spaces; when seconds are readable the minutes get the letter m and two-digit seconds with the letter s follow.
8h47
